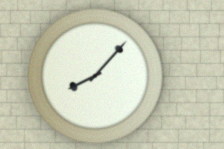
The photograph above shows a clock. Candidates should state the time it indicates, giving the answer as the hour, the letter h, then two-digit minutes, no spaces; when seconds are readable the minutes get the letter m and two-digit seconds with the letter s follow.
8h07
